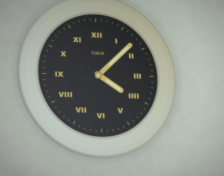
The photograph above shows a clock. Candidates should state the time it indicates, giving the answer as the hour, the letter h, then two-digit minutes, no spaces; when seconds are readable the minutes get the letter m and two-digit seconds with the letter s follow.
4h08
